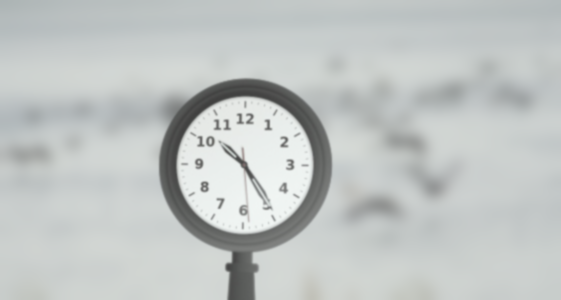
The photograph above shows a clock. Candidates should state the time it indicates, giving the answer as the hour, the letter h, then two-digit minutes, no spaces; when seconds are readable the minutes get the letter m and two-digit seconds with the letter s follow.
10h24m29s
